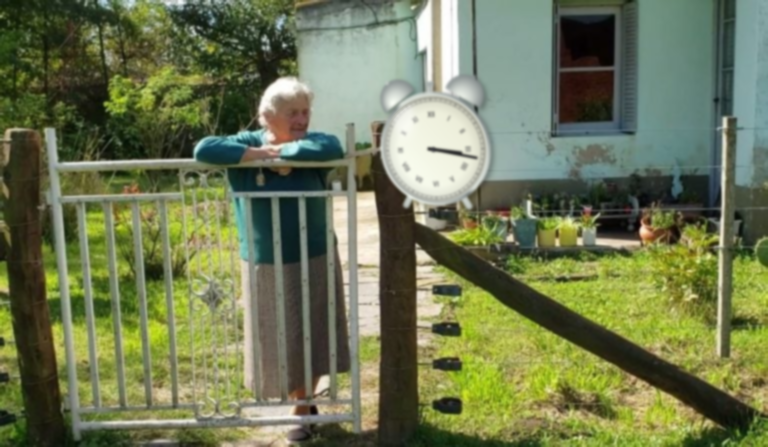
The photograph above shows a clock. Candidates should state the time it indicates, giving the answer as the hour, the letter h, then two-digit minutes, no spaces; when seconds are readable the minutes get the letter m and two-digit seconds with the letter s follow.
3h17
